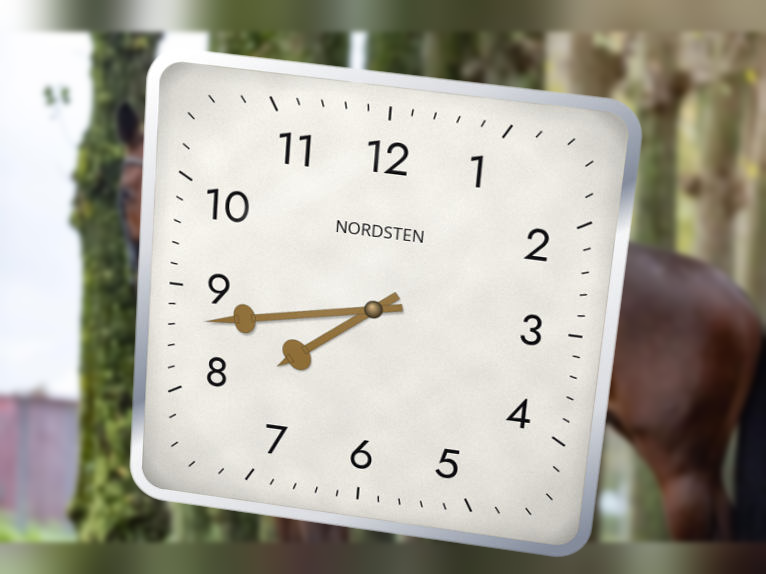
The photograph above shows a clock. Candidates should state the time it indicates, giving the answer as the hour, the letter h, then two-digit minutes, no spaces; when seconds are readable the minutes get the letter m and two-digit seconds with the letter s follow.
7h43
